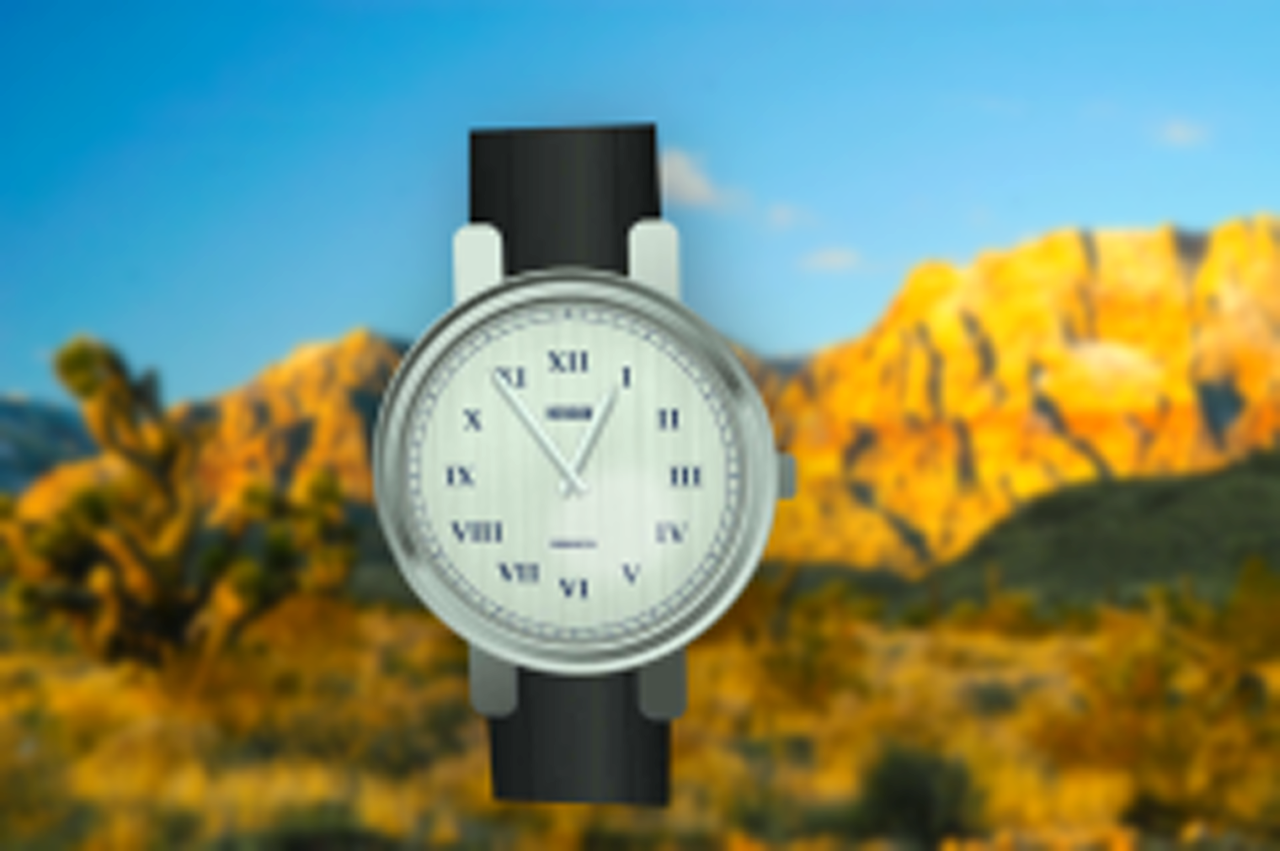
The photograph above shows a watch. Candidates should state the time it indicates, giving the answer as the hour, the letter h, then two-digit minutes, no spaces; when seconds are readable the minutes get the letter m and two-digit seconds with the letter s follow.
12h54
